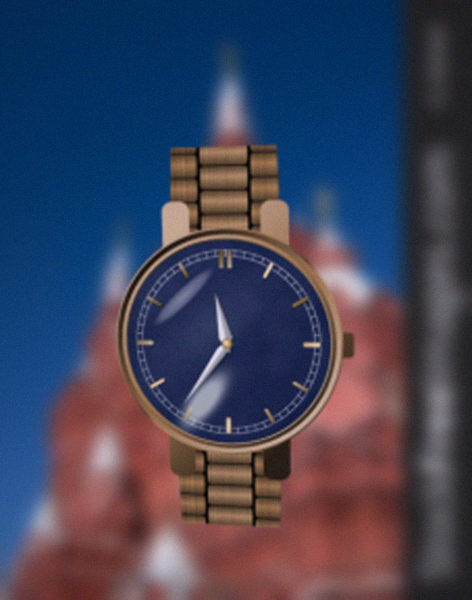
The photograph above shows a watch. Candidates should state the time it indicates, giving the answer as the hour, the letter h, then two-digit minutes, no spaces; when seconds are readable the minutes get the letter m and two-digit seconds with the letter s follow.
11h36
